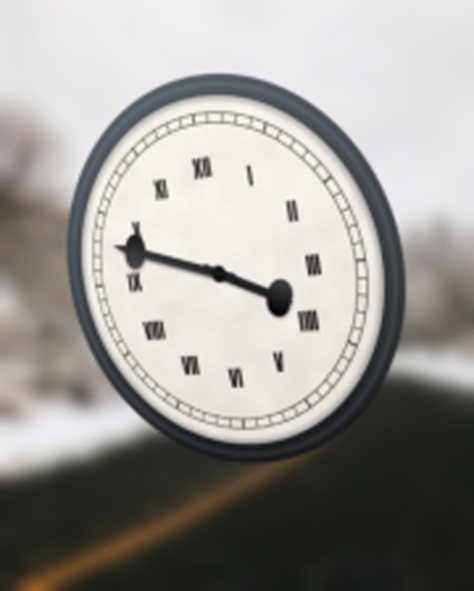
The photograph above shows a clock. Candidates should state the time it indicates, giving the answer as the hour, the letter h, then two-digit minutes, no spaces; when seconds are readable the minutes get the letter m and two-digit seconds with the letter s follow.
3h48
